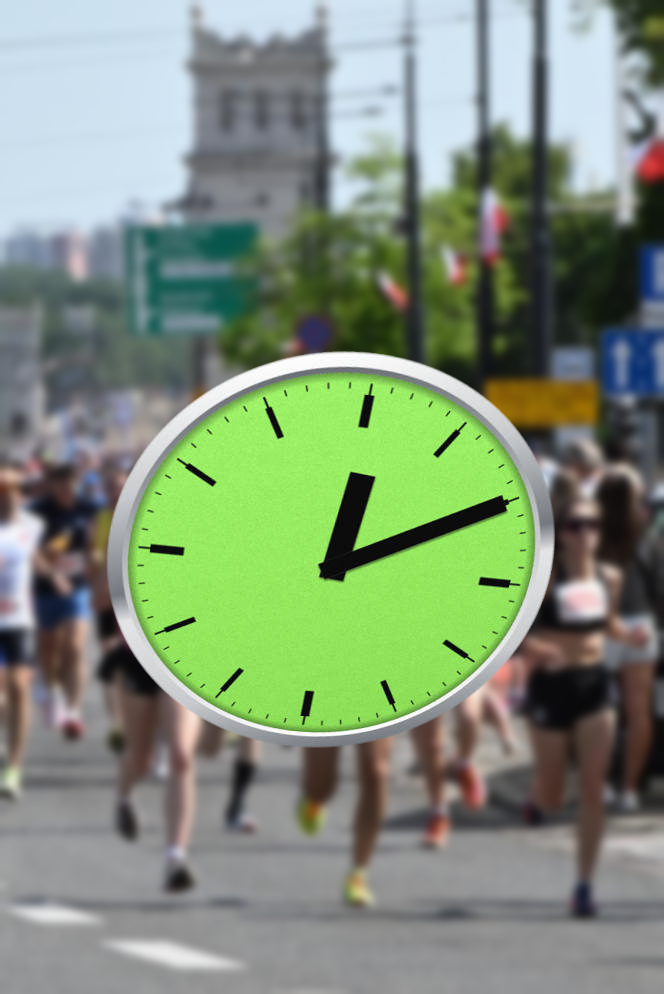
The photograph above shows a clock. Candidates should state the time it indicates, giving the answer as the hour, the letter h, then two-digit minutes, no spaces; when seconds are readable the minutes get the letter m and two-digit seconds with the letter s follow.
12h10
